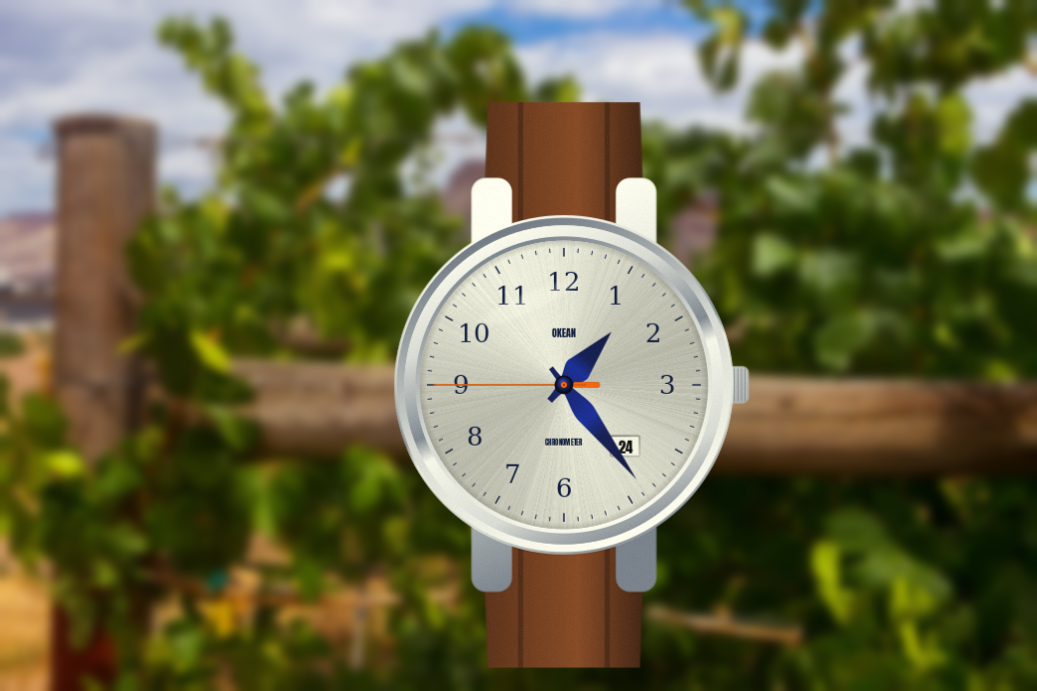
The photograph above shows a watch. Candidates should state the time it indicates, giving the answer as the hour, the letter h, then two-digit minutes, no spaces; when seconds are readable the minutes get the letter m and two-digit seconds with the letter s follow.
1h23m45s
